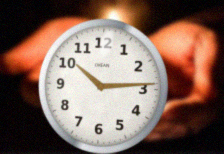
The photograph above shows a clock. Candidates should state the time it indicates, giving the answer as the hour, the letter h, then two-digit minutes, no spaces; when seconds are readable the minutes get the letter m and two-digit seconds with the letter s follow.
10h14
